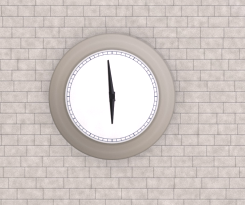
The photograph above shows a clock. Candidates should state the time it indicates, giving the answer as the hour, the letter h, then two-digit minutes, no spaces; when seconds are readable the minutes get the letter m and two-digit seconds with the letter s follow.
5h59
